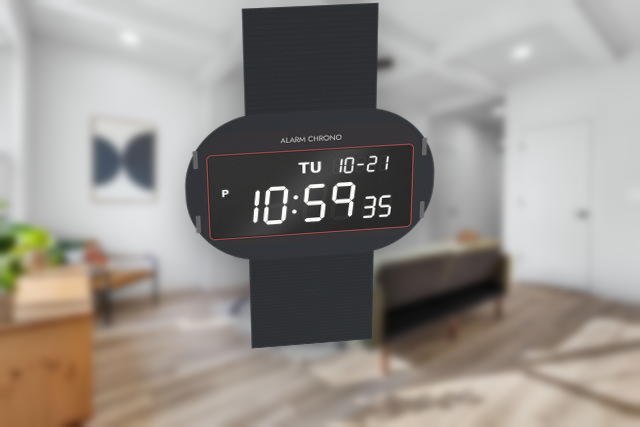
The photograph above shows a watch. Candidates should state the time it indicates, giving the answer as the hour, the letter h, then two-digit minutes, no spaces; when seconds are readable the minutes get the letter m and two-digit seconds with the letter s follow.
10h59m35s
